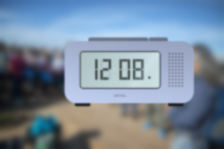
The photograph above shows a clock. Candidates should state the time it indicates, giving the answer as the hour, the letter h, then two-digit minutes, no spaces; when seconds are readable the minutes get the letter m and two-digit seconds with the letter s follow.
12h08
